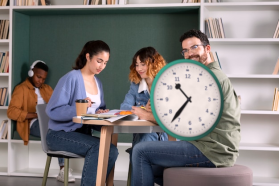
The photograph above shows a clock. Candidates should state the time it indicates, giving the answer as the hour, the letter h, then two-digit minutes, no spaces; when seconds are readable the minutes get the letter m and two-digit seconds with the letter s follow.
10h37
